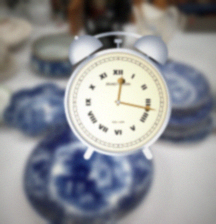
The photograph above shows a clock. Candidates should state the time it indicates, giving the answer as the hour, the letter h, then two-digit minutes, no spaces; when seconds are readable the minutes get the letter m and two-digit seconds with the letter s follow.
12h17
